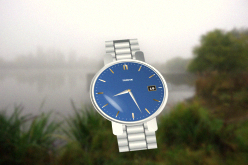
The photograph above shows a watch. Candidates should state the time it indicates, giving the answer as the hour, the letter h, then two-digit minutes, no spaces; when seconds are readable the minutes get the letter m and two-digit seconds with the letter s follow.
8h27
